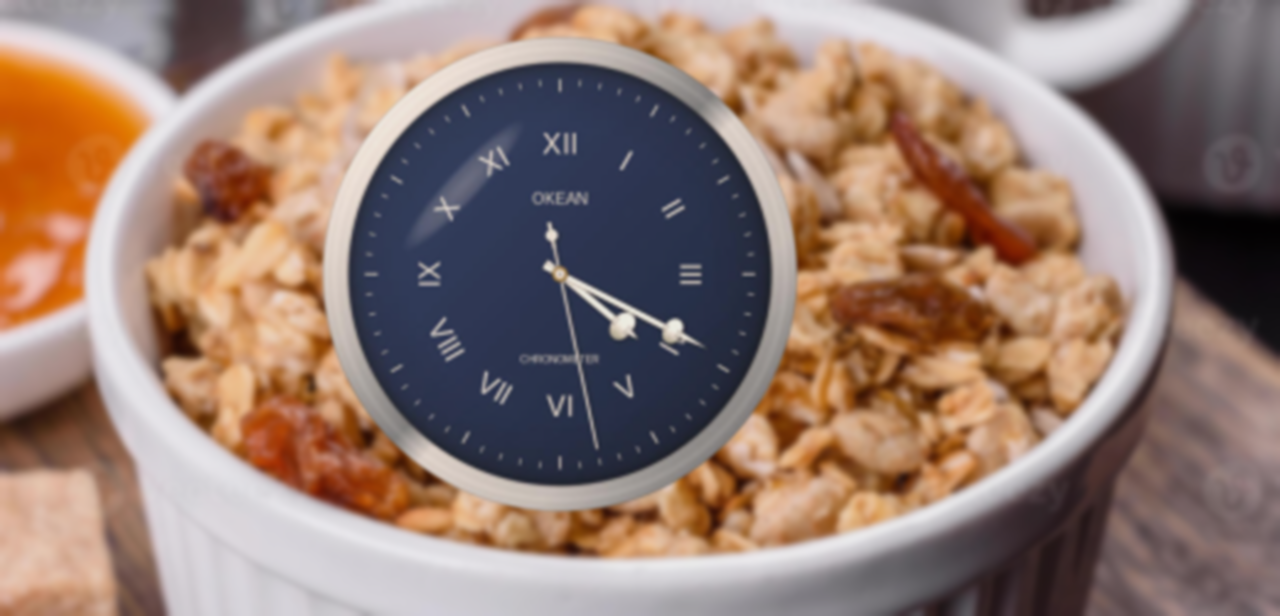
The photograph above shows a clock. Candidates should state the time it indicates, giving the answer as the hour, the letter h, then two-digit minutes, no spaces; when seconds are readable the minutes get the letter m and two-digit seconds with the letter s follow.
4h19m28s
